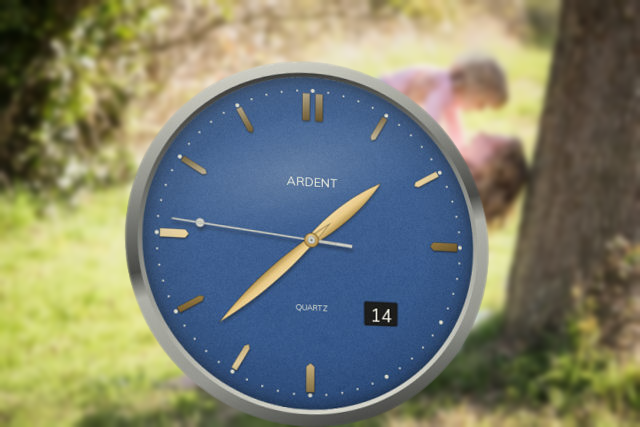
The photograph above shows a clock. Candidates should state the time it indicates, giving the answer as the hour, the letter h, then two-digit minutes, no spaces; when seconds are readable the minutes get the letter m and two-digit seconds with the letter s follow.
1h37m46s
